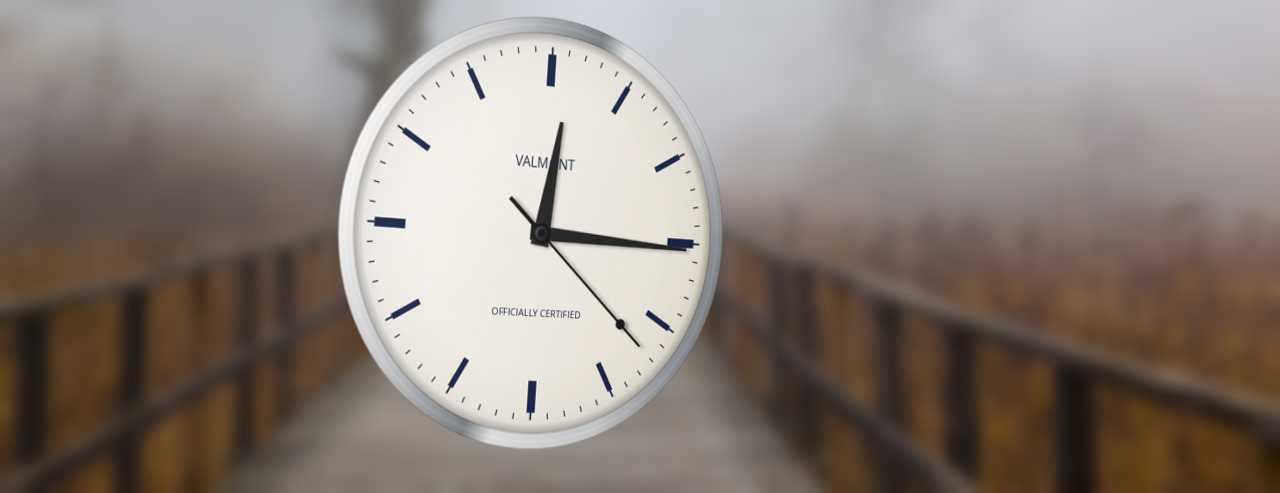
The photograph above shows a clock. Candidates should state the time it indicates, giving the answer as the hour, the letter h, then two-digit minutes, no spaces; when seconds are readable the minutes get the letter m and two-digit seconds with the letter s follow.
12h15m22s
